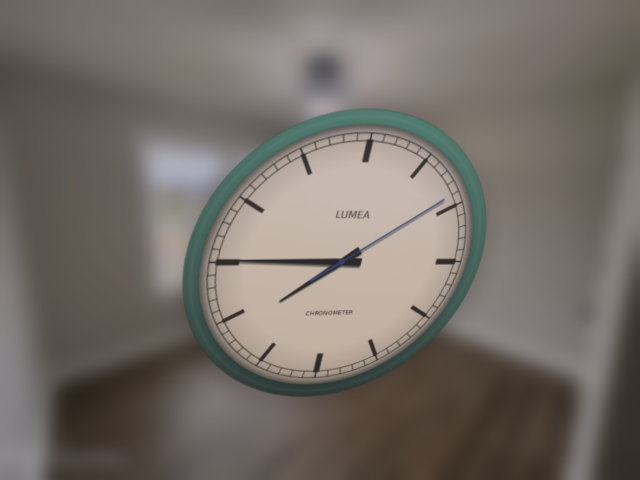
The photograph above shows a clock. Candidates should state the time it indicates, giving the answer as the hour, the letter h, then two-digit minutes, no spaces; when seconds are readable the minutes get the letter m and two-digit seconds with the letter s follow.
7h45m09s
